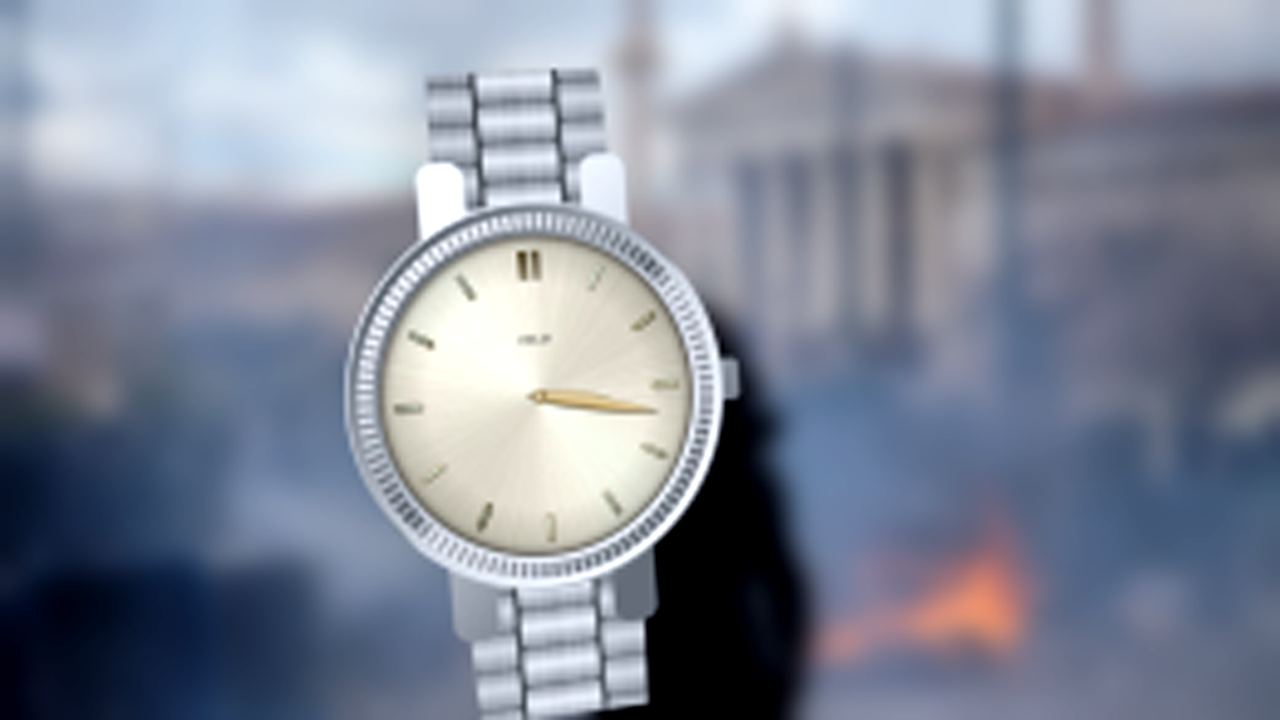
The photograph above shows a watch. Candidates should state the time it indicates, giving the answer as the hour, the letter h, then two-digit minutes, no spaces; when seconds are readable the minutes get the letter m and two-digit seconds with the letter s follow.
3h17
